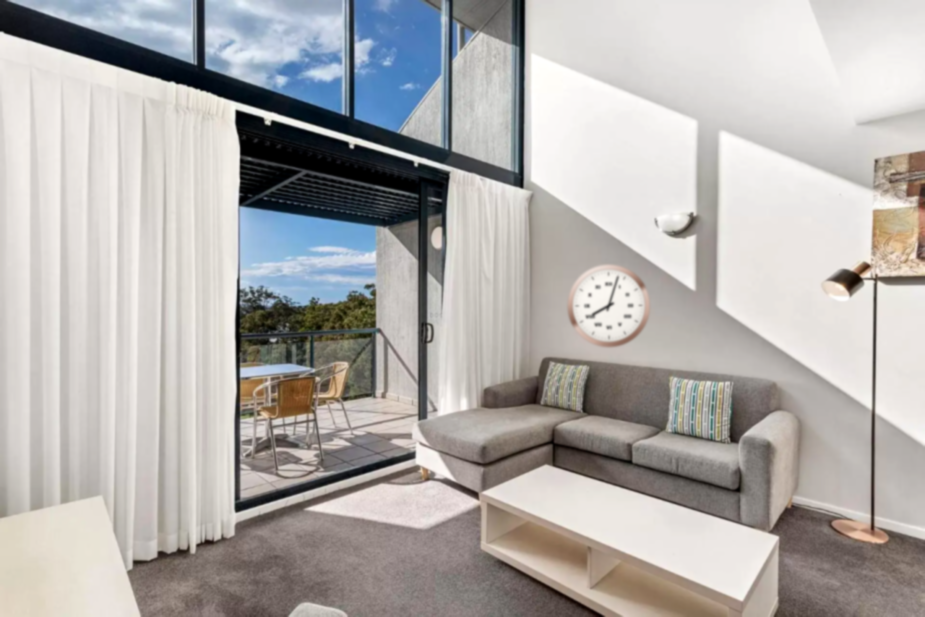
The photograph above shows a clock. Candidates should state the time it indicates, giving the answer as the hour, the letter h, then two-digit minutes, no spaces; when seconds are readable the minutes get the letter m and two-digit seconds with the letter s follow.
8h03
